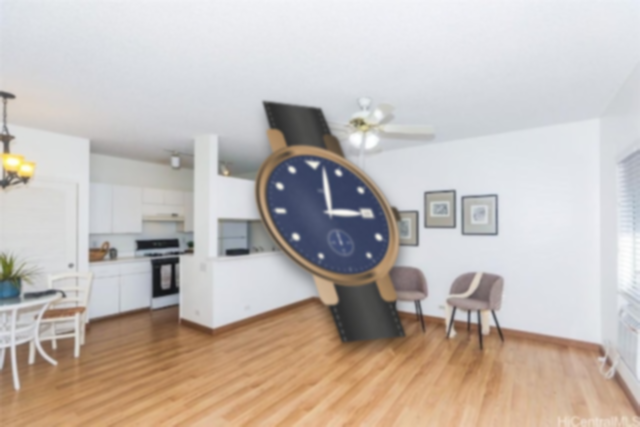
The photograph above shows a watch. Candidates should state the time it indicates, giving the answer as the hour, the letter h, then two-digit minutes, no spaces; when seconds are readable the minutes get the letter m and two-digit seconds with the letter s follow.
3h02
